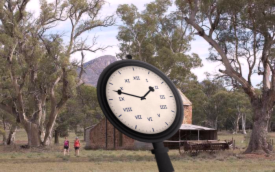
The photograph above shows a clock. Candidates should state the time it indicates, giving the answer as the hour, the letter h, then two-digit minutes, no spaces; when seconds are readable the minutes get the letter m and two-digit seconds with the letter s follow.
1h48
